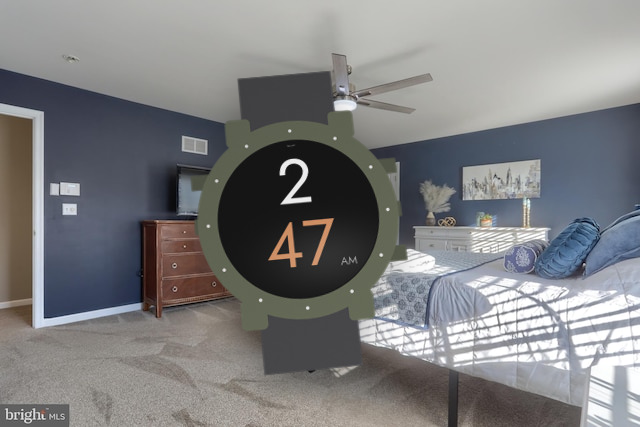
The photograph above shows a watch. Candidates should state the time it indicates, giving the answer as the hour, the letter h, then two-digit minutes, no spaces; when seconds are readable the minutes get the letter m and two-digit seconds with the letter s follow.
2h47
